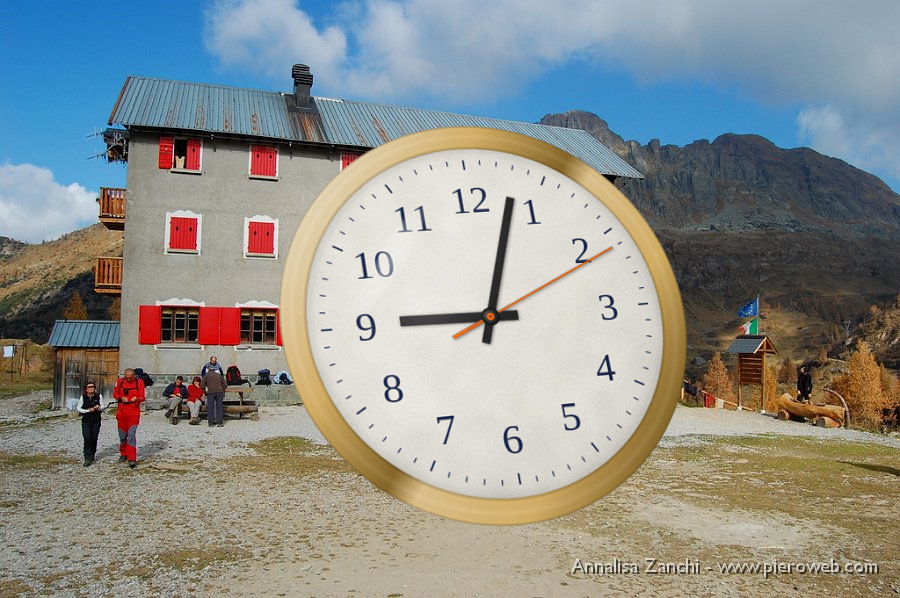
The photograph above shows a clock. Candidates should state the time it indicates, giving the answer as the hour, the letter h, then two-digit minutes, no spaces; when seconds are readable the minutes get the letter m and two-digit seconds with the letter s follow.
9h03m11s
